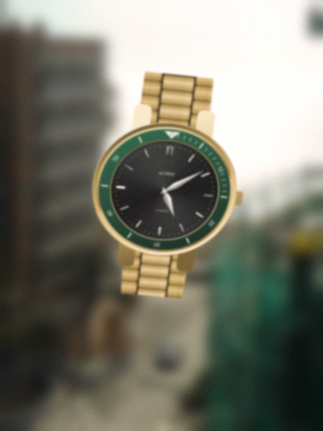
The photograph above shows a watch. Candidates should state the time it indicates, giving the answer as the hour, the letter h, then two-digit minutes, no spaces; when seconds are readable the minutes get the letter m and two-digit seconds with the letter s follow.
5h09
